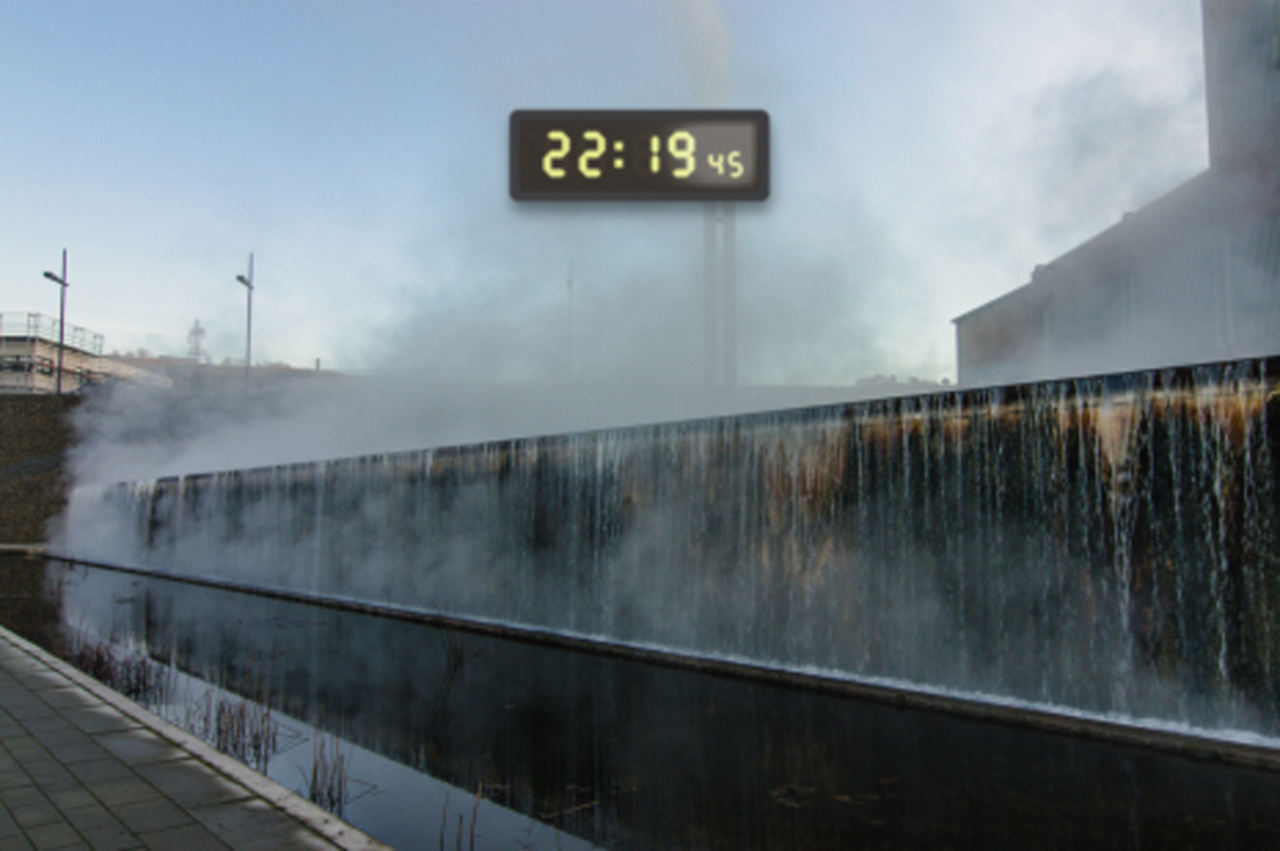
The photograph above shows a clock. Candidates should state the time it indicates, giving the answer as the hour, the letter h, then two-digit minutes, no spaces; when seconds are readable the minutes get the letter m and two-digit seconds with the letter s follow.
22h19m45s
